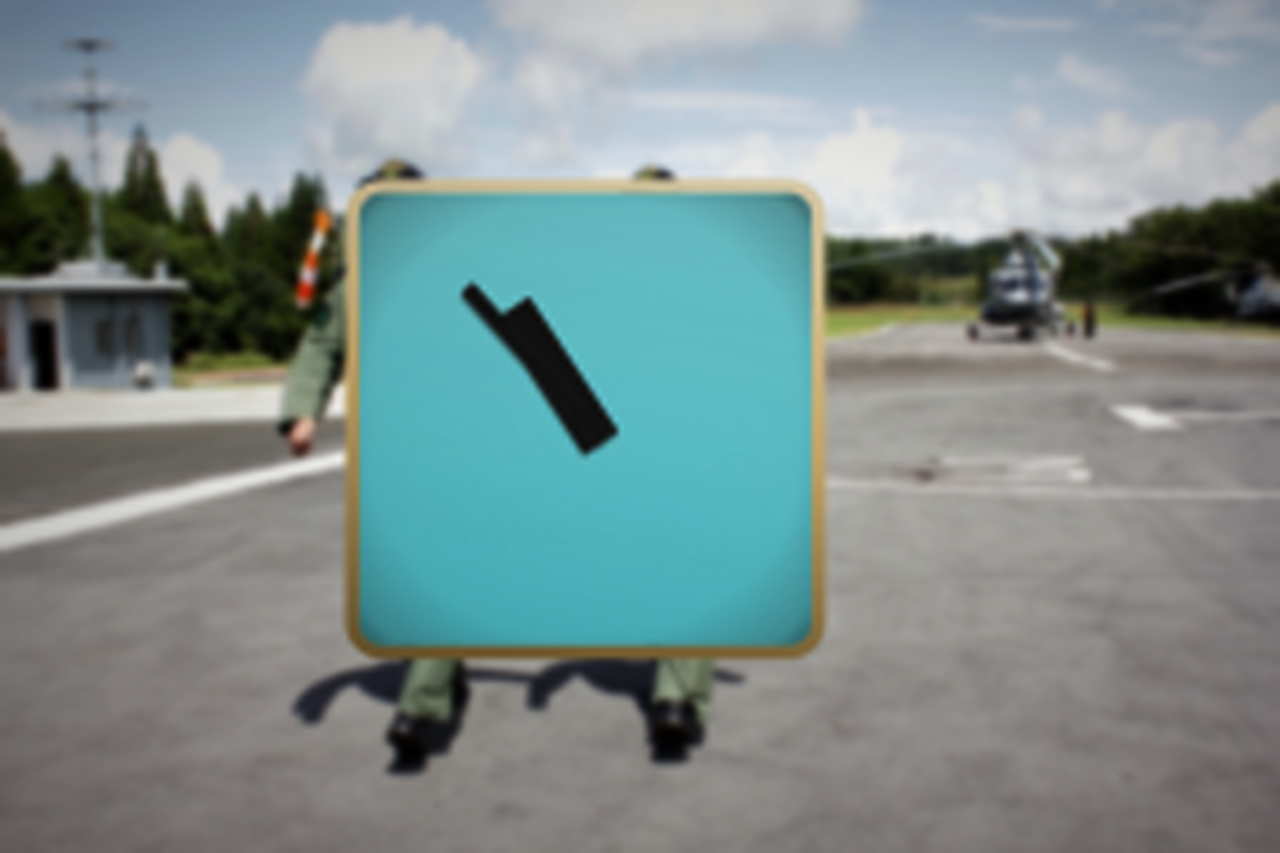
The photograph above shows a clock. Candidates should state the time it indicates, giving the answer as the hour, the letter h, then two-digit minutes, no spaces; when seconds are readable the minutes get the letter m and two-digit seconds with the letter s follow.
10h53
